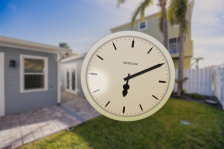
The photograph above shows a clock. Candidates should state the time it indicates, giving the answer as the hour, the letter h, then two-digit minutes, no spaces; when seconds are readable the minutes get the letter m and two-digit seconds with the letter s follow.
6h10
